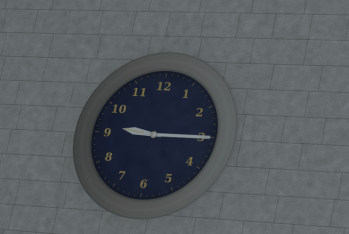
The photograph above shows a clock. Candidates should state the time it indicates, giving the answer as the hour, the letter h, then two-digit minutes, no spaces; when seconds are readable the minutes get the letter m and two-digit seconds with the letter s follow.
9h15
